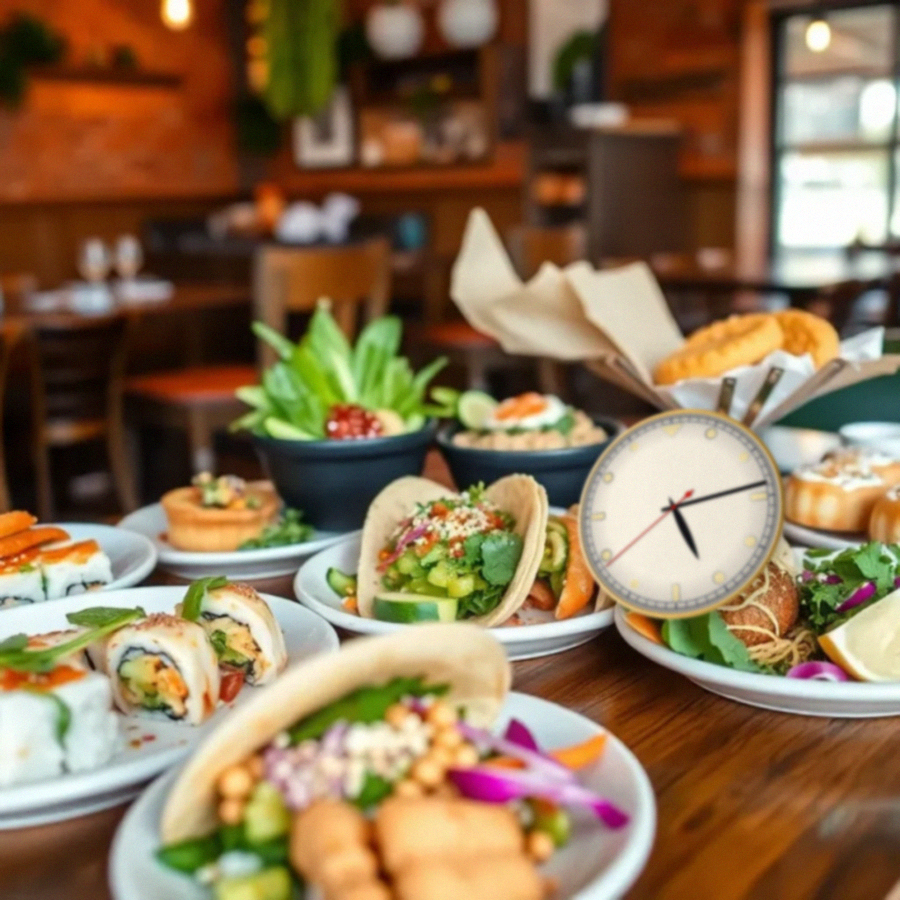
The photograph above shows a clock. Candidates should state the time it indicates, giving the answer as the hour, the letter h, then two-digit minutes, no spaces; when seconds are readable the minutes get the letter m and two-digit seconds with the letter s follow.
5h13m39s
